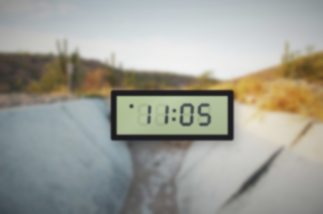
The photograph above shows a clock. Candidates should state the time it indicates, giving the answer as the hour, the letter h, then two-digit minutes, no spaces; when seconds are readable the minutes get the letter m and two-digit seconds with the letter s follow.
11h05
